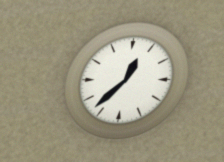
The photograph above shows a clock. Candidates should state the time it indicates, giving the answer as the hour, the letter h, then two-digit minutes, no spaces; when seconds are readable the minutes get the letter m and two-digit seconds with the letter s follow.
12h37
